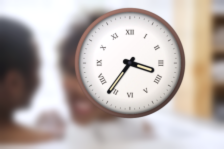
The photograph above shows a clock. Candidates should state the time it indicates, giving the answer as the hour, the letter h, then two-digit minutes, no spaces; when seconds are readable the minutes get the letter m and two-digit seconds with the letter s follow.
3h36
